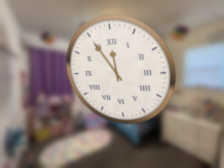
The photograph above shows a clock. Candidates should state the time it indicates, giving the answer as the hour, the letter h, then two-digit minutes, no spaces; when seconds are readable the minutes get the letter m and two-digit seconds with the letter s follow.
11h55
